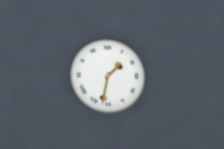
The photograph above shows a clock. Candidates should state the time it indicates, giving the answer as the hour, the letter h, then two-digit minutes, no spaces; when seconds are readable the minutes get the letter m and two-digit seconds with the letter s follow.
1h32
